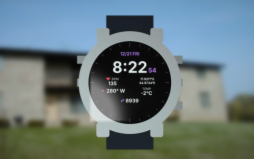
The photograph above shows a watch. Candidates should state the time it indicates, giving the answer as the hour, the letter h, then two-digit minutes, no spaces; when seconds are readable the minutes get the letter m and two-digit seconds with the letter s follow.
8h22
